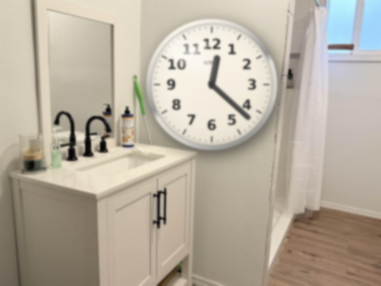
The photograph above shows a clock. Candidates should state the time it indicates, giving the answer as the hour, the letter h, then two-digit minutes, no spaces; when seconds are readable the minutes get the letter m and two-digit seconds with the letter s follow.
12h22
